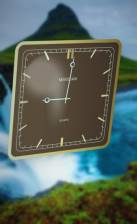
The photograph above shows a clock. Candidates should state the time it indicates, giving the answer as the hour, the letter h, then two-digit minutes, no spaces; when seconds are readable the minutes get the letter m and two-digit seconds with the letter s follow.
9h01
